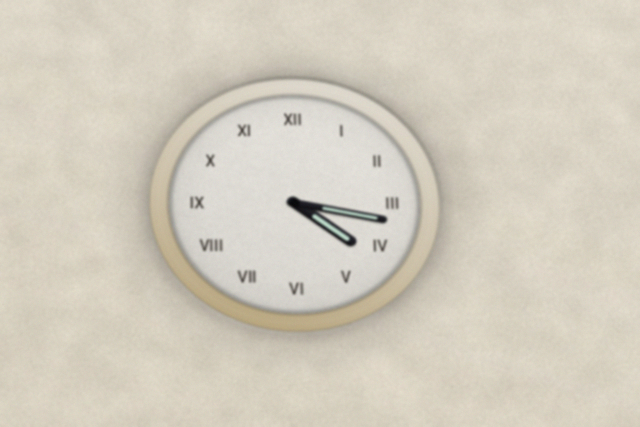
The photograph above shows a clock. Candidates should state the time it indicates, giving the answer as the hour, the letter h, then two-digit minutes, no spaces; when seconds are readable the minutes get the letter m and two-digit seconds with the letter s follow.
4h17
